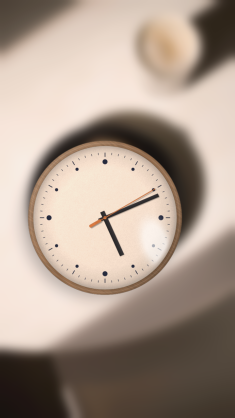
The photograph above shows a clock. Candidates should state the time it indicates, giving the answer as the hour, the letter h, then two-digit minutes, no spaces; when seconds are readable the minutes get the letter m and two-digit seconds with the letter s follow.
5h11m10s
